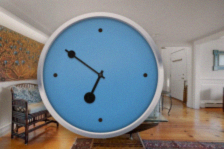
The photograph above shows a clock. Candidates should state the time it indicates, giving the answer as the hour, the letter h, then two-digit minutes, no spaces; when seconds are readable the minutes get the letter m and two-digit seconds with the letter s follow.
6h51
